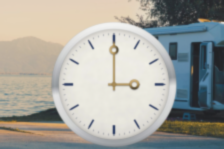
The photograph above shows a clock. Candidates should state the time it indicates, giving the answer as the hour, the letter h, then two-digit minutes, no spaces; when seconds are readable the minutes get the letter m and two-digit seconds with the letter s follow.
3h00
